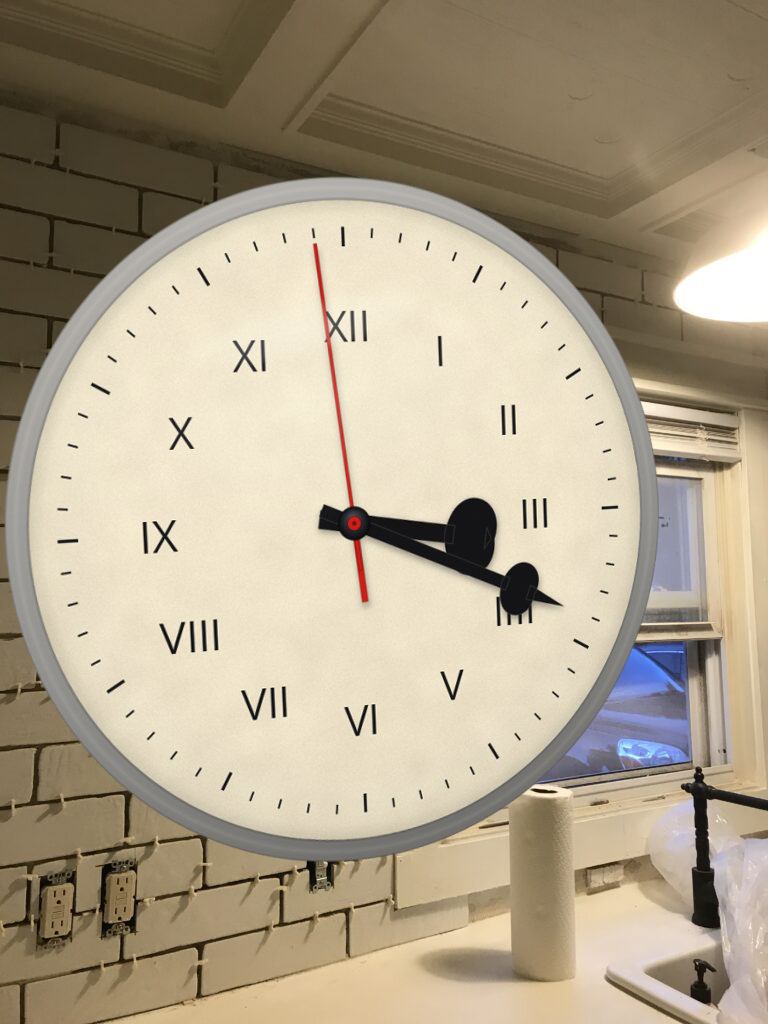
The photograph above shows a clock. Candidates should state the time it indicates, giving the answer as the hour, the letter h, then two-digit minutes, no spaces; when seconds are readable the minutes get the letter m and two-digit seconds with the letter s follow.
3h18m59s
